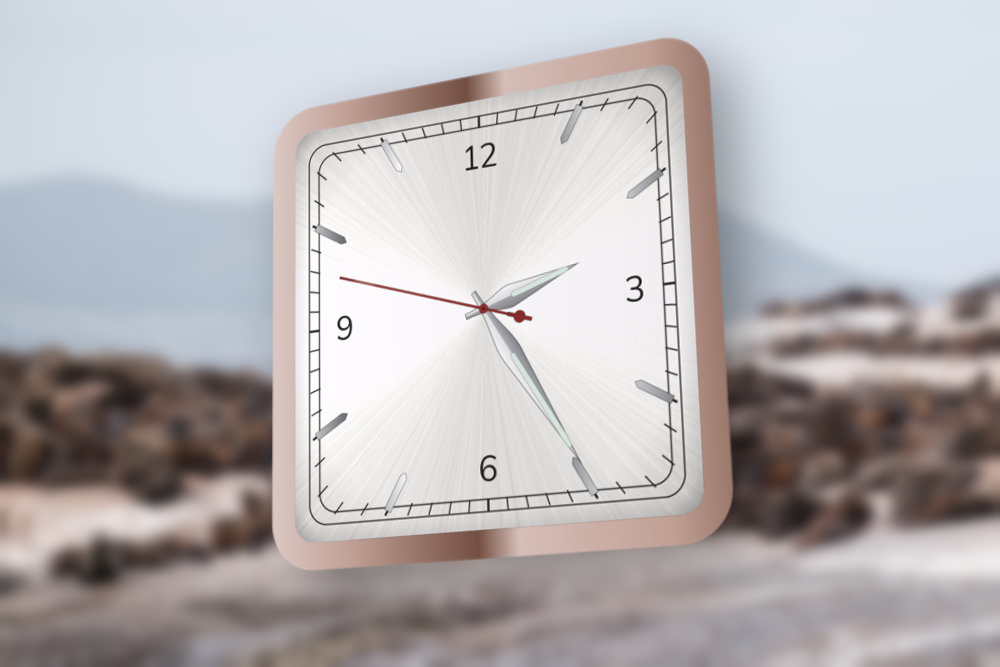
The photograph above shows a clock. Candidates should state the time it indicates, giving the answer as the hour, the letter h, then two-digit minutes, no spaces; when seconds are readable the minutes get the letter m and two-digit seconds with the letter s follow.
2h24m48s
